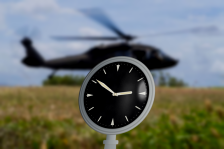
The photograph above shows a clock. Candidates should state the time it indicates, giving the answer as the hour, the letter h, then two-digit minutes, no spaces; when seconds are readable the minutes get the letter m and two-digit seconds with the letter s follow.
2h51
